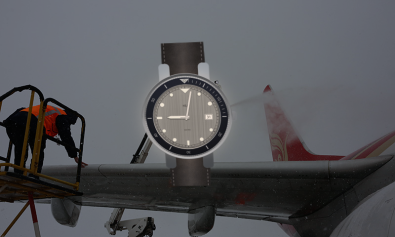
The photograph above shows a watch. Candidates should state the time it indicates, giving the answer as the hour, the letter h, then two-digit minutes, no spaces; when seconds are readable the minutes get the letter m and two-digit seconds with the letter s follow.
9h02
